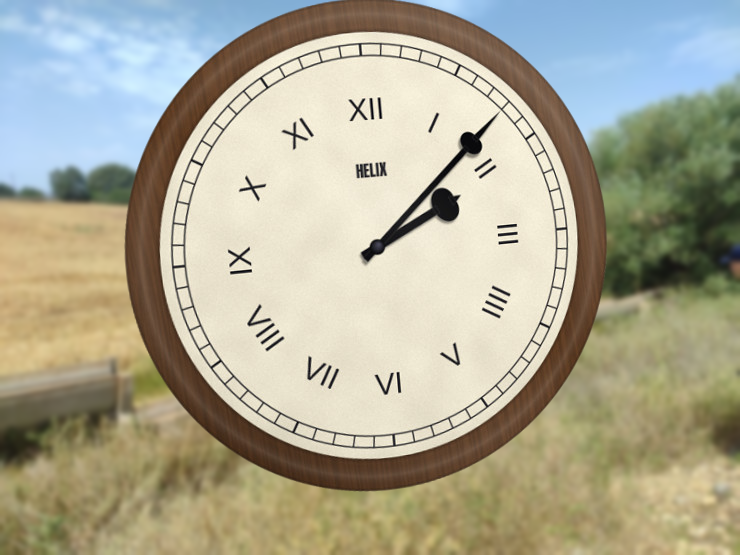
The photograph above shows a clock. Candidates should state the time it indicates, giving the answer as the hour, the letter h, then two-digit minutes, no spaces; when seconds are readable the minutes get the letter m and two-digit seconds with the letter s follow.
2h08
